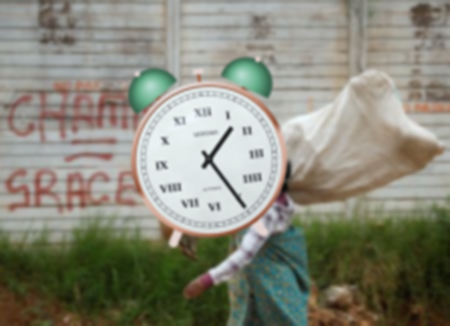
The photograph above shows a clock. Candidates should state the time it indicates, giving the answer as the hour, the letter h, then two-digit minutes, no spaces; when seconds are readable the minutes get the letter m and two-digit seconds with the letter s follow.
1h25
